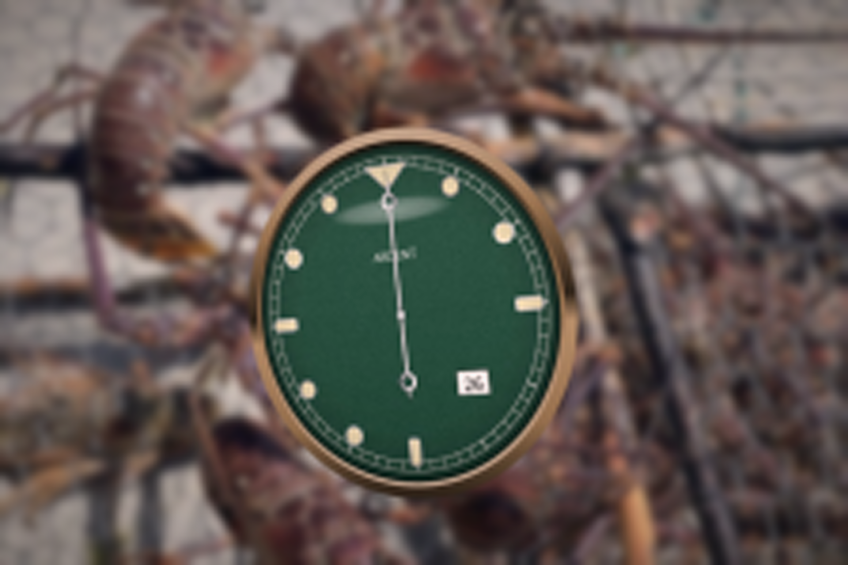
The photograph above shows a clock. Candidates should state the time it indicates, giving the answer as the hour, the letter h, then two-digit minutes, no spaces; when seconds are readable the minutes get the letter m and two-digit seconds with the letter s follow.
6h00
